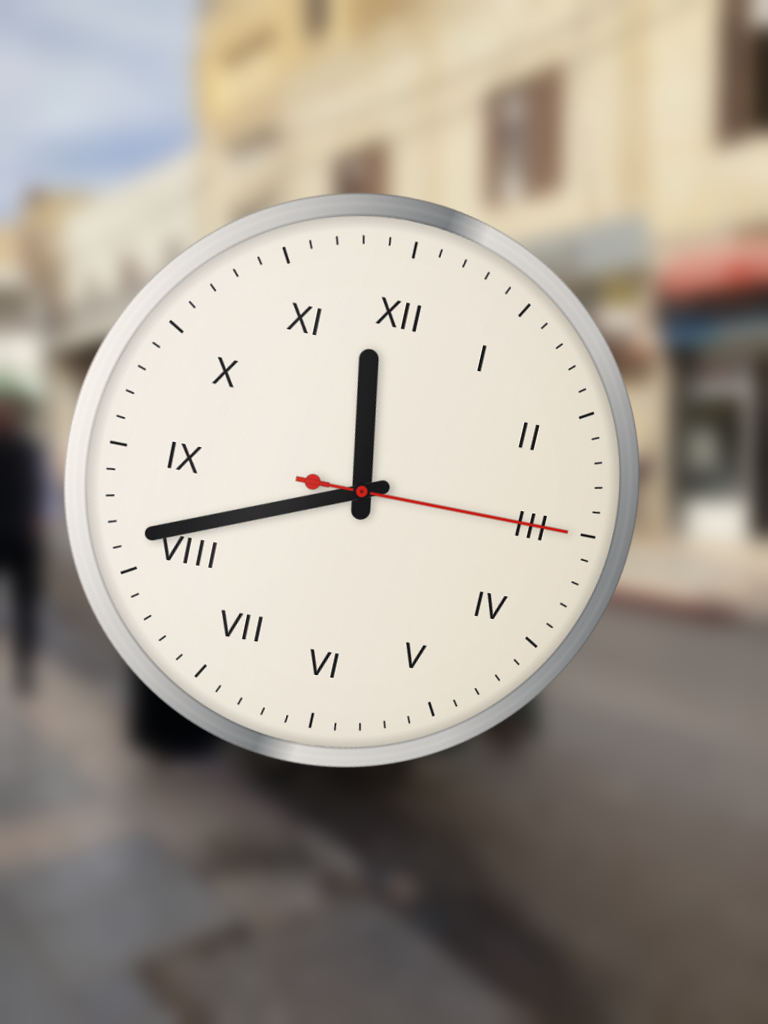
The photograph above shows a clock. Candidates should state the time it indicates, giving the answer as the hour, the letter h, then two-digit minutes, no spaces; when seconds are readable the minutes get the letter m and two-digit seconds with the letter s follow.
11h41m15s
